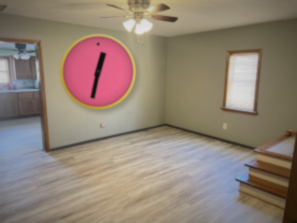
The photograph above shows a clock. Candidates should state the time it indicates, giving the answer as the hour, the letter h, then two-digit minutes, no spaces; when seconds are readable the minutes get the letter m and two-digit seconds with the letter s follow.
12h32
